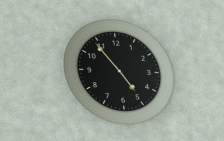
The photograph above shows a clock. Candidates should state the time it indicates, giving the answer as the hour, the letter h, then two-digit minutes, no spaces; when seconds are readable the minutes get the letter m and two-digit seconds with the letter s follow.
4h54
